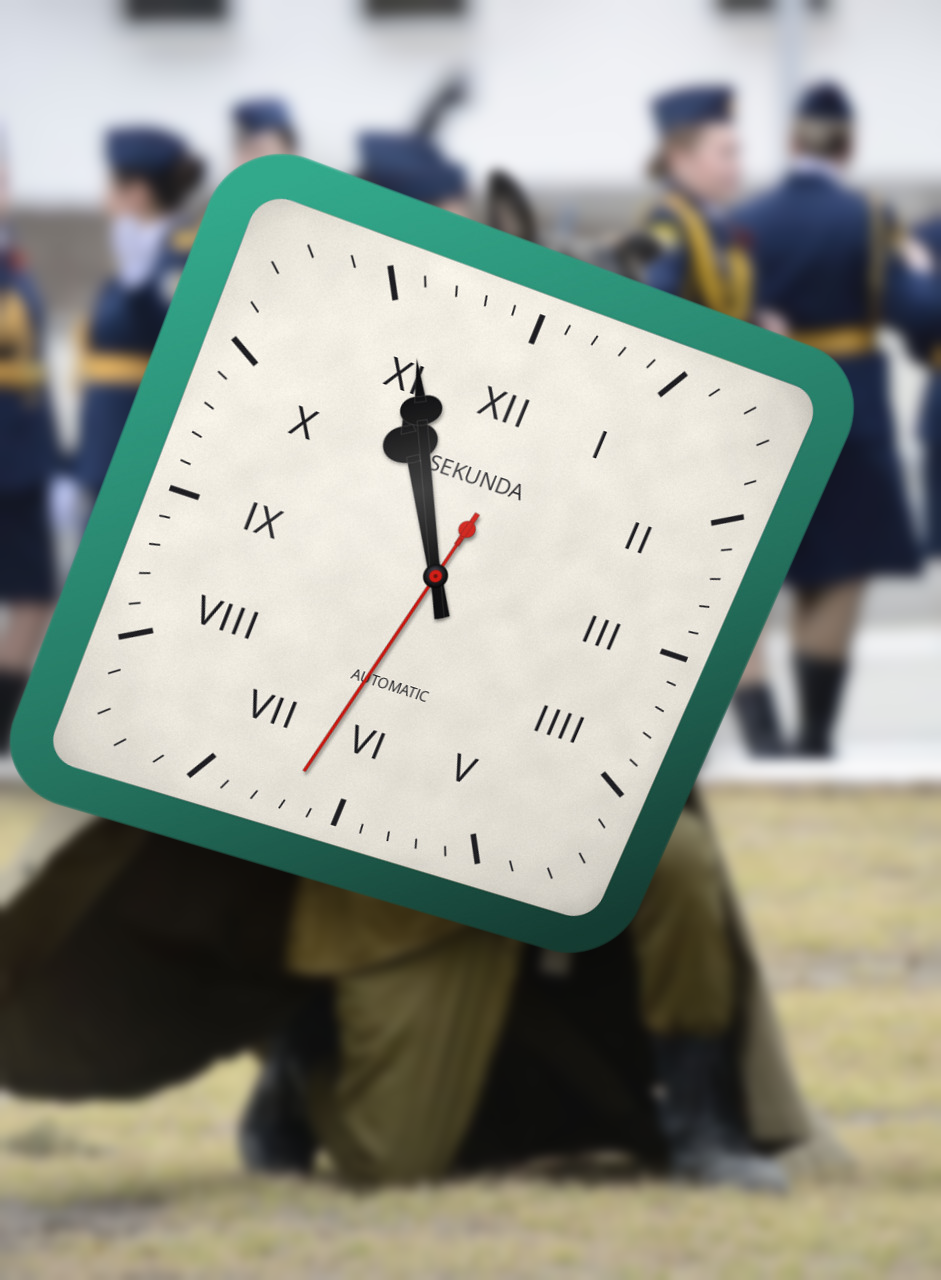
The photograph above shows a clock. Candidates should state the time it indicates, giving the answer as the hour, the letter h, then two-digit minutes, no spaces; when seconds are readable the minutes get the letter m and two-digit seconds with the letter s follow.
10h55m32s
